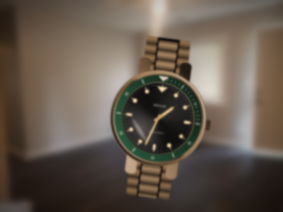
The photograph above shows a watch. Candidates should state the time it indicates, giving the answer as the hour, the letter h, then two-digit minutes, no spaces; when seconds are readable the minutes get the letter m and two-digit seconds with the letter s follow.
1h33
